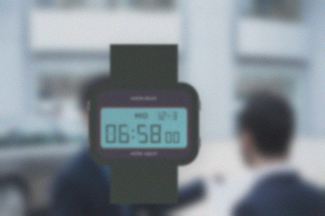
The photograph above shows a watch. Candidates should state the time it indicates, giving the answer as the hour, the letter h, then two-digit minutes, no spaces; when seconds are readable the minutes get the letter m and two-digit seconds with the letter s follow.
6h58m00s
